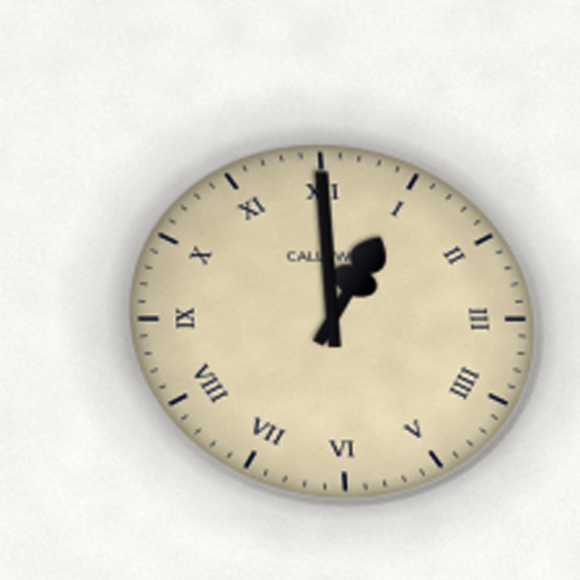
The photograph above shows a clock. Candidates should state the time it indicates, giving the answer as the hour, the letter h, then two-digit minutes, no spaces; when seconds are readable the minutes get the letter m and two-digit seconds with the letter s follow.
1h00
